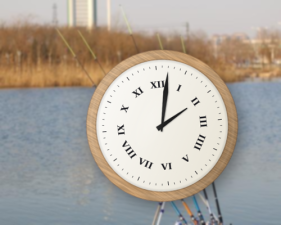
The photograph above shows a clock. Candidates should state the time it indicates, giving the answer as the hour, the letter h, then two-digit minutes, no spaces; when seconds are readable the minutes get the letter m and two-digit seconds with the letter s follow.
2h02
